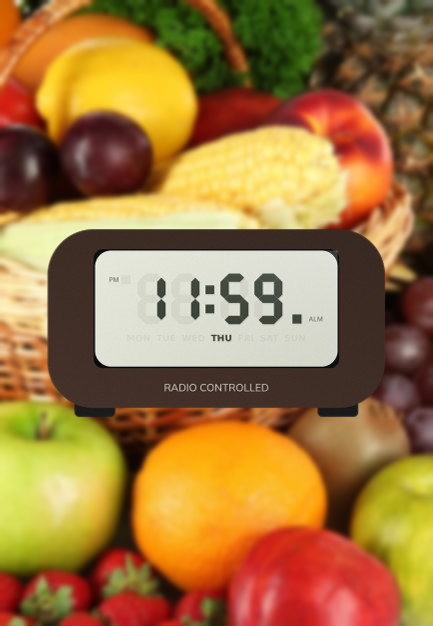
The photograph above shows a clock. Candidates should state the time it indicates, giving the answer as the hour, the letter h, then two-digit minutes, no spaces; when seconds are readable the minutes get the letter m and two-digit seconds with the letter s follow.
11h59
